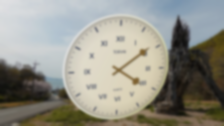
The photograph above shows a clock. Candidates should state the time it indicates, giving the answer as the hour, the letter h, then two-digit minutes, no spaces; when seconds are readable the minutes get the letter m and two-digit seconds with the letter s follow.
4h09
